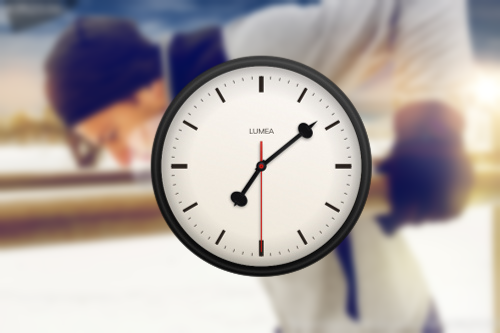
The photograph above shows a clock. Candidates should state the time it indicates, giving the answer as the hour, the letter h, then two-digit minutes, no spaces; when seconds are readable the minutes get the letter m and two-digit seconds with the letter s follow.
7h08m30s
